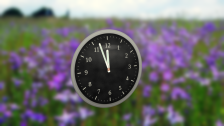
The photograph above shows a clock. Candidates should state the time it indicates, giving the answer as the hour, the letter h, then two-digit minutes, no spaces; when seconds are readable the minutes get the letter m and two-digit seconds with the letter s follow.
11h57
